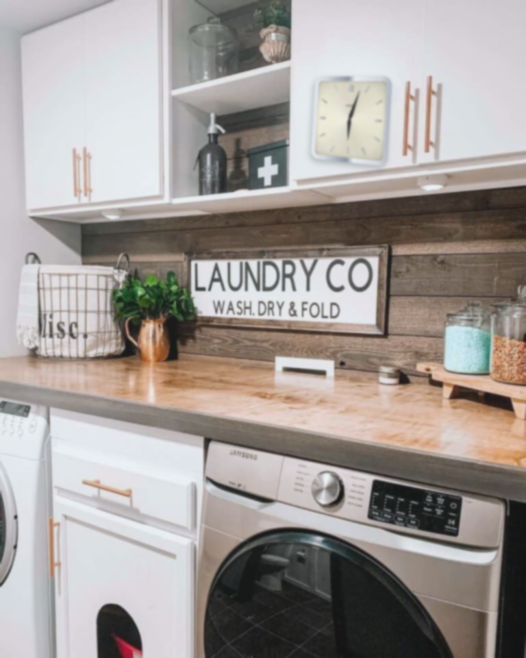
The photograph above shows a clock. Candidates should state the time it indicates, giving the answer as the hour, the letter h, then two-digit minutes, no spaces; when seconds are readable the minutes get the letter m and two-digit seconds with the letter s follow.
6h03
